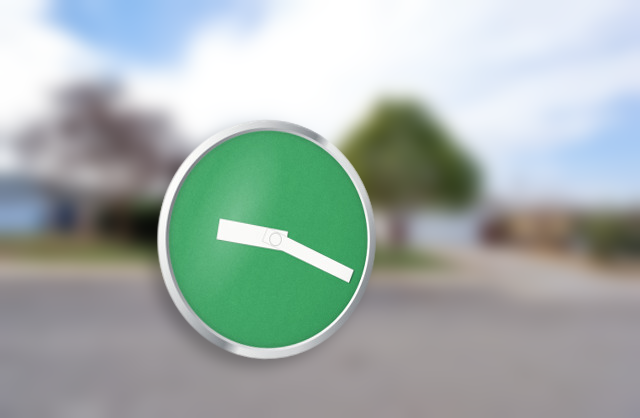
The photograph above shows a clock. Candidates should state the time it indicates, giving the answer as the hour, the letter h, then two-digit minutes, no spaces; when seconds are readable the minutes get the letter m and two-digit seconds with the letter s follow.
9h19
